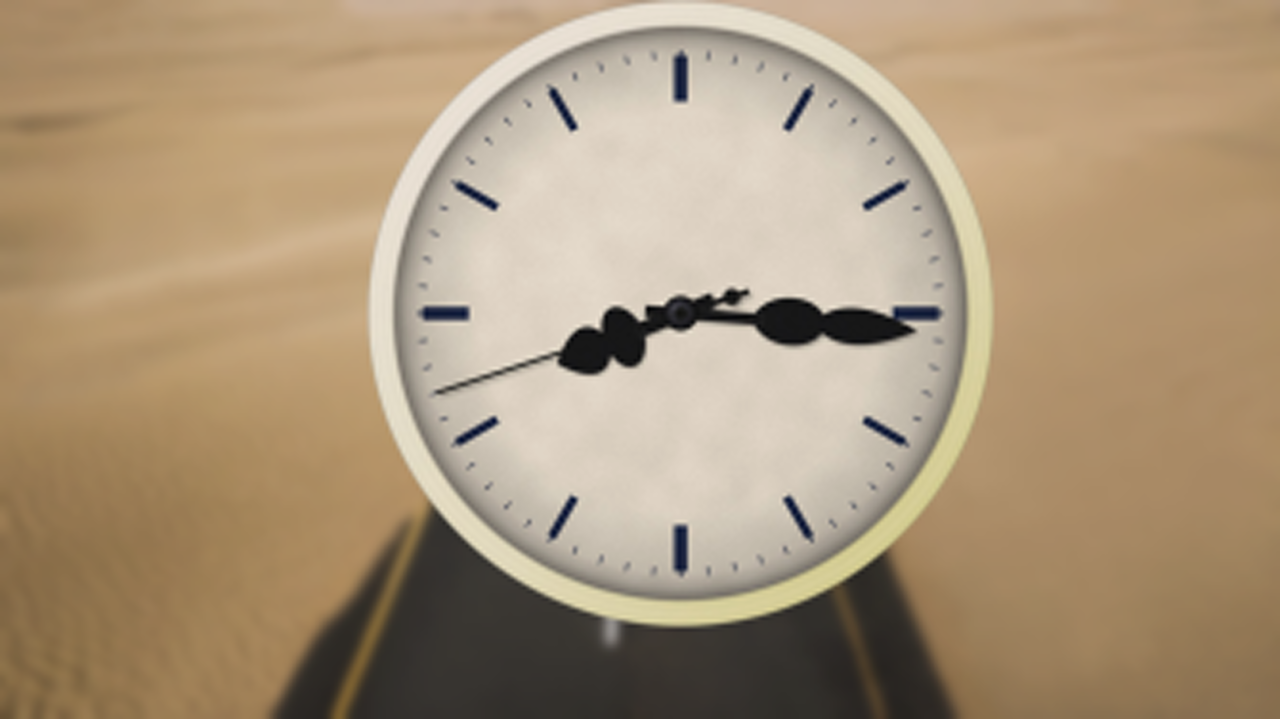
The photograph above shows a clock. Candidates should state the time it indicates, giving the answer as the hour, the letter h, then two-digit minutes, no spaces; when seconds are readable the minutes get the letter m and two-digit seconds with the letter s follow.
8h15m42s
